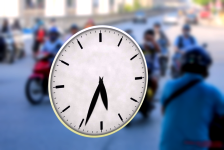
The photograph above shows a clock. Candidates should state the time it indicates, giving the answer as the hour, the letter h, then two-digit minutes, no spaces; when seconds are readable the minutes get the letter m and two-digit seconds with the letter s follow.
5h34
